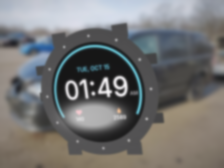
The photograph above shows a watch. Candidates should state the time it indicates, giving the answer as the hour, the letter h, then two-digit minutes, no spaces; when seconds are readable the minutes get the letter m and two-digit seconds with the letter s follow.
1h49
